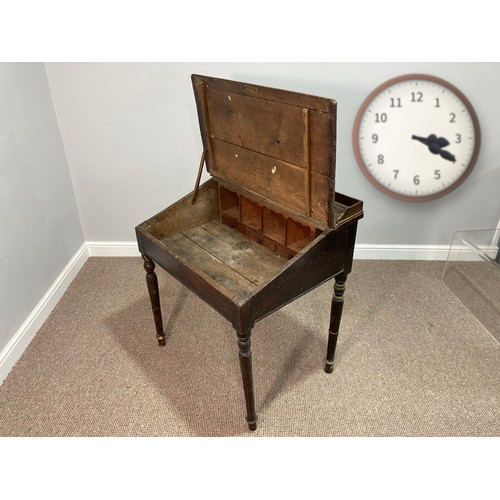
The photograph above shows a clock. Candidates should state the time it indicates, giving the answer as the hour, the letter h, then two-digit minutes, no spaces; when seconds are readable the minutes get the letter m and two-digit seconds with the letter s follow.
3h20
